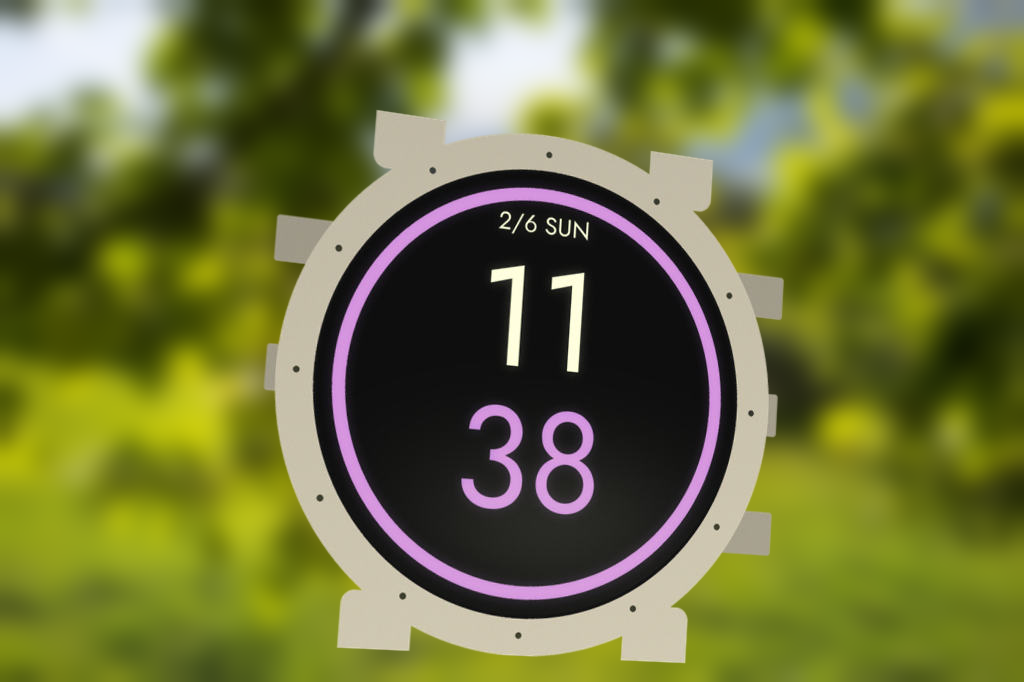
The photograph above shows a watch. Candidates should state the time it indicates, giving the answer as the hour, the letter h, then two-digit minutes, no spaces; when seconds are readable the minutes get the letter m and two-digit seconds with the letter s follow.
11h38
